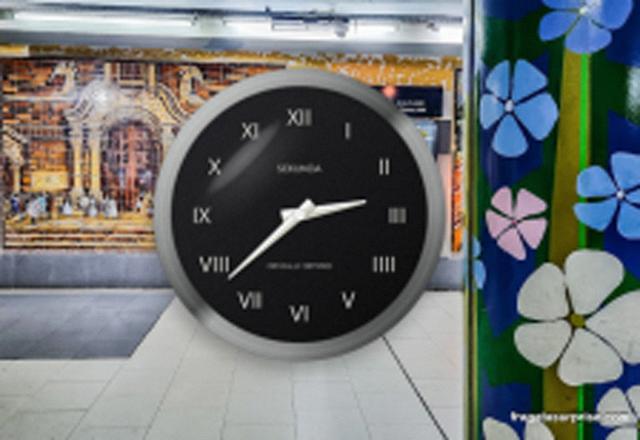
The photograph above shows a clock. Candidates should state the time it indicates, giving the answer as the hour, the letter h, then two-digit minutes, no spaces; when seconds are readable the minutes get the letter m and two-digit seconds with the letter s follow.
2h38
